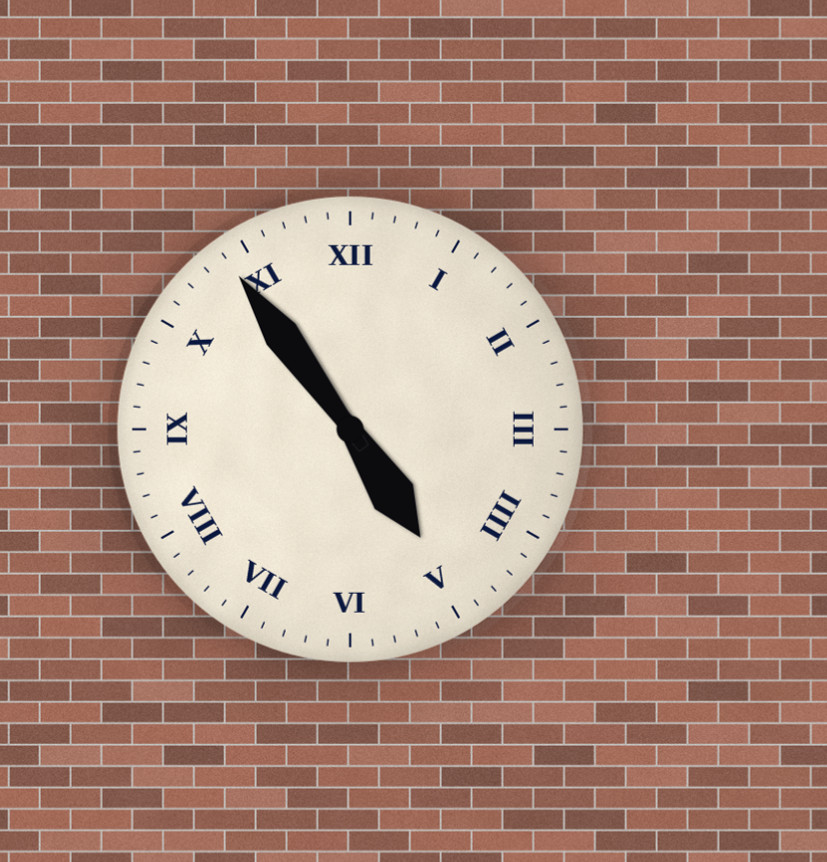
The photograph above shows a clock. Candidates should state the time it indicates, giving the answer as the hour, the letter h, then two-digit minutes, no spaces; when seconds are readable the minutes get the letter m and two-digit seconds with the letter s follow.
4h54
